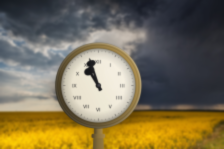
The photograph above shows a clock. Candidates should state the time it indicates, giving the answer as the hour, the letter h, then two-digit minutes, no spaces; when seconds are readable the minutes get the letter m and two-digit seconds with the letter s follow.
10h57
